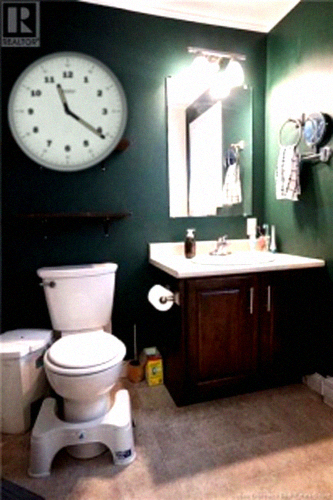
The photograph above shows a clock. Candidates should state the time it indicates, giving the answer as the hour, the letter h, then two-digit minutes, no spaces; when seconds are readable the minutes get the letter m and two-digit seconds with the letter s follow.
11h21
